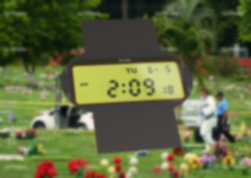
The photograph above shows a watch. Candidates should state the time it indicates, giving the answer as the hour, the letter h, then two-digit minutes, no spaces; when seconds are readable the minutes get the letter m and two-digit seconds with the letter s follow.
2h09
